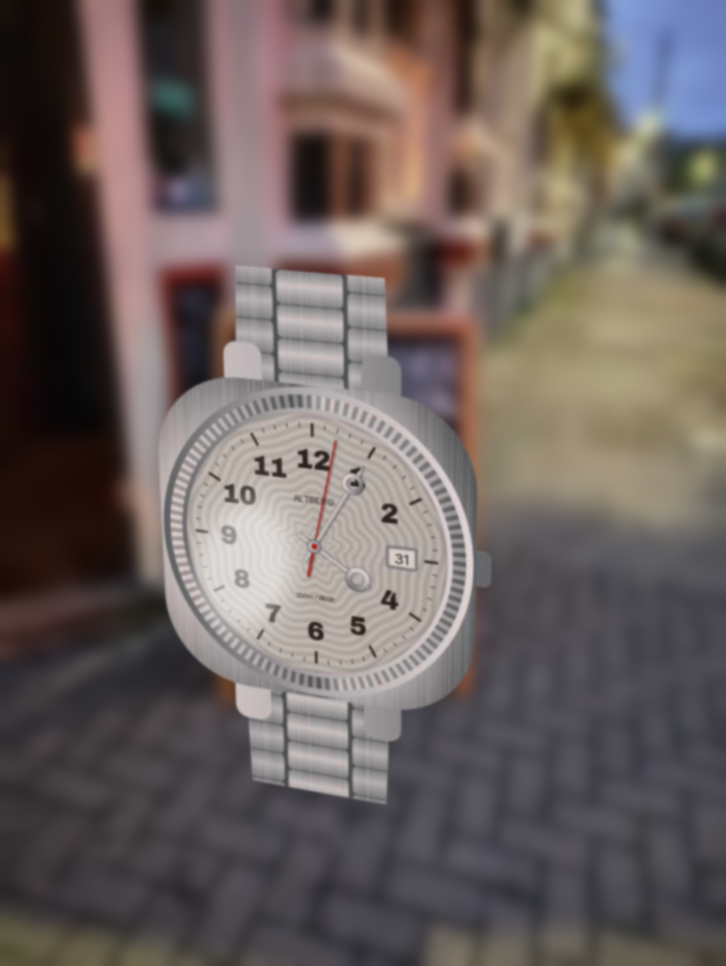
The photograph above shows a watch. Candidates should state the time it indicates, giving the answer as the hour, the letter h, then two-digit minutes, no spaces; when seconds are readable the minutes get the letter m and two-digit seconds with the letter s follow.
4h05m02s
